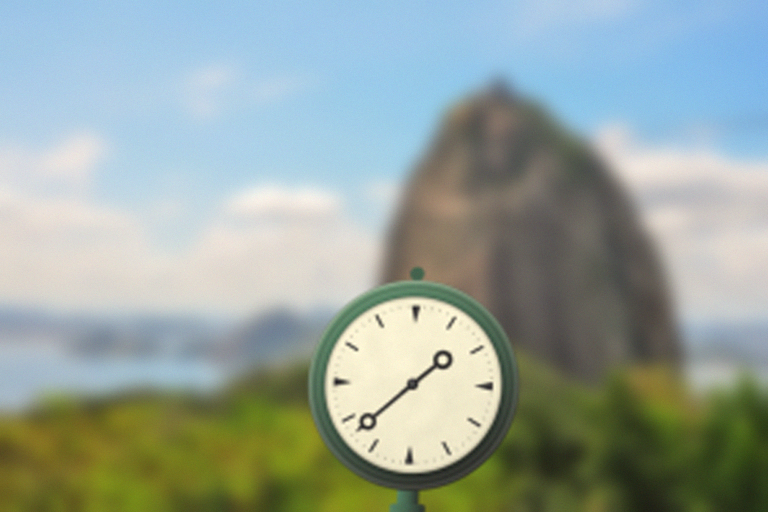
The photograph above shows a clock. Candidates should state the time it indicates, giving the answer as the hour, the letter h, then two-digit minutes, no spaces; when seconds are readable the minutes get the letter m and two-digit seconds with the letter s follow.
1h38
